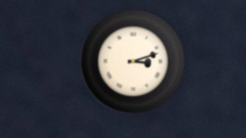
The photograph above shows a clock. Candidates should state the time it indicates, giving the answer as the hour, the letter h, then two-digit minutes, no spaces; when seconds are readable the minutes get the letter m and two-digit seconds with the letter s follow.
3h12
